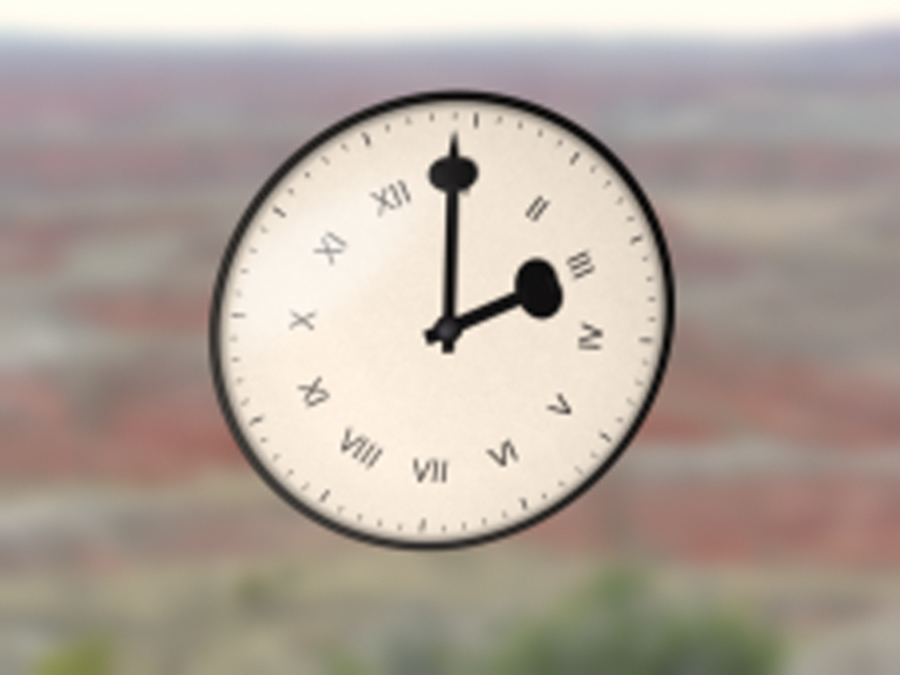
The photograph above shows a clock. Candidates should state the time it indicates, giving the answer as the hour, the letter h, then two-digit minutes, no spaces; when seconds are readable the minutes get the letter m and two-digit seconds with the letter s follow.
3h04
